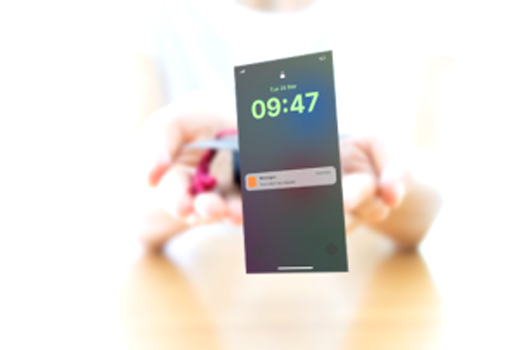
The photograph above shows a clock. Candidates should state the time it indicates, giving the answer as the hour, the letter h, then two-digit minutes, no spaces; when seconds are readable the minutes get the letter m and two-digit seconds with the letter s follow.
9h47
